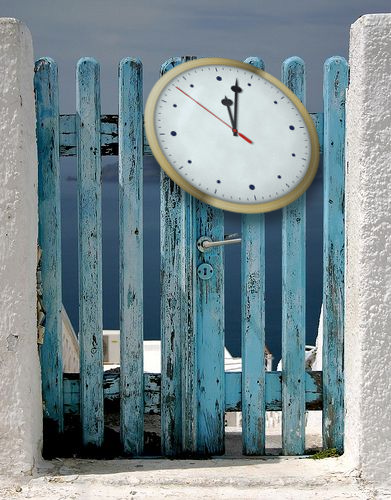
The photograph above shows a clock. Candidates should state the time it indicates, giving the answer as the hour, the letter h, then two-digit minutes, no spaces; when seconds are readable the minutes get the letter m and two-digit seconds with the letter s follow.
12h02m53s
